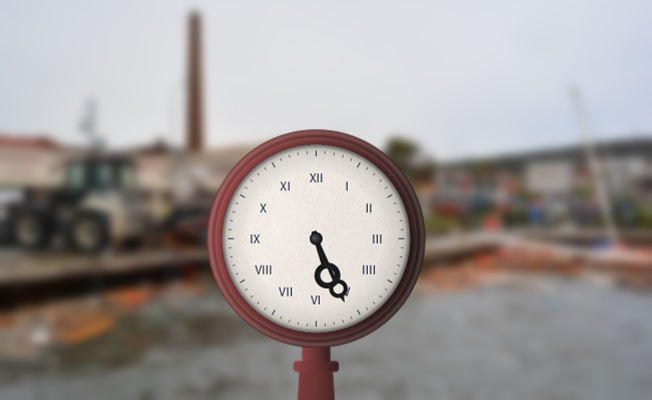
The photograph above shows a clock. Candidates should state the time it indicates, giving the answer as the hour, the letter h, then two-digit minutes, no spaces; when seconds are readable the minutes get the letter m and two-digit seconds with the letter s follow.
5h26
